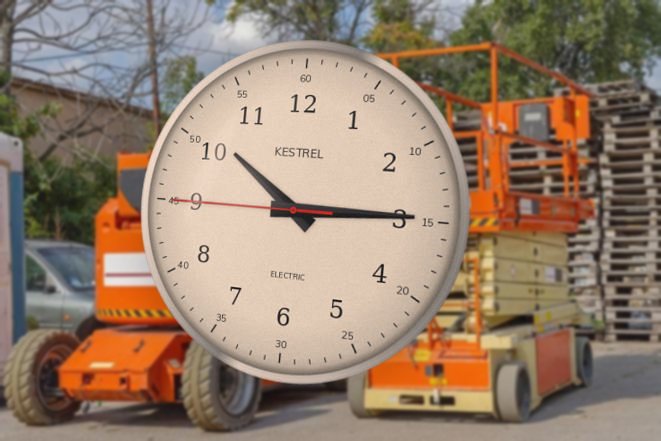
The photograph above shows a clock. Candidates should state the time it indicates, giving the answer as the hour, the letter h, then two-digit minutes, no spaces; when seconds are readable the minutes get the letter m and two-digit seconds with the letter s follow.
10h14m45s
